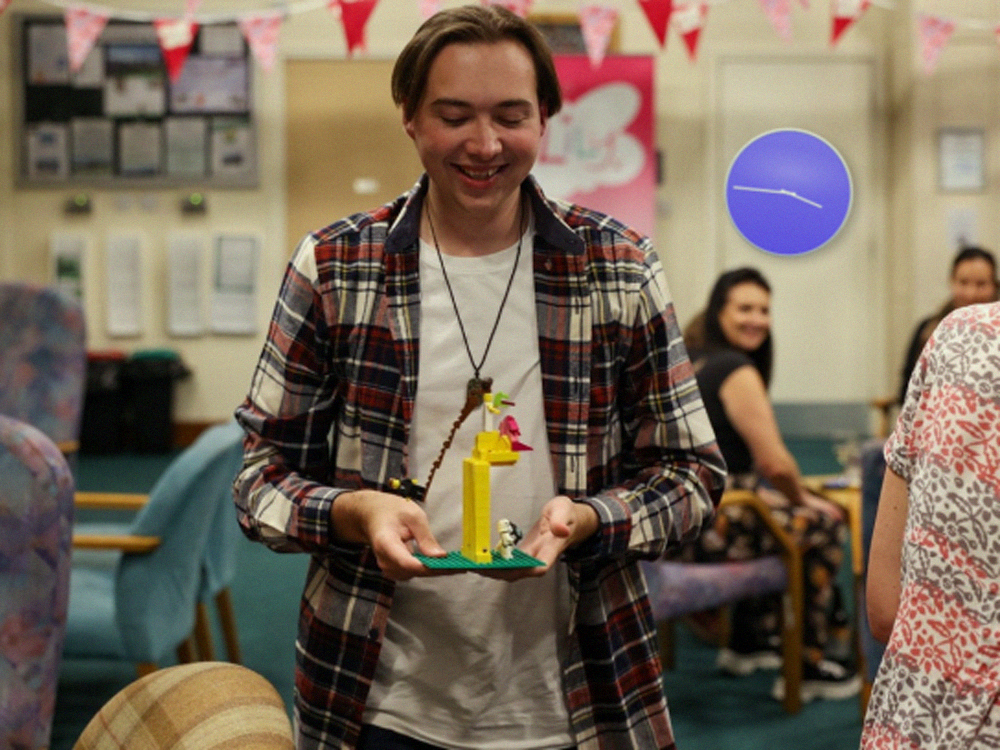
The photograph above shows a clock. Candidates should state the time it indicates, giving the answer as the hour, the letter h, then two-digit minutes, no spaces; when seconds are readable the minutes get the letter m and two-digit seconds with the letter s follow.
3h46
